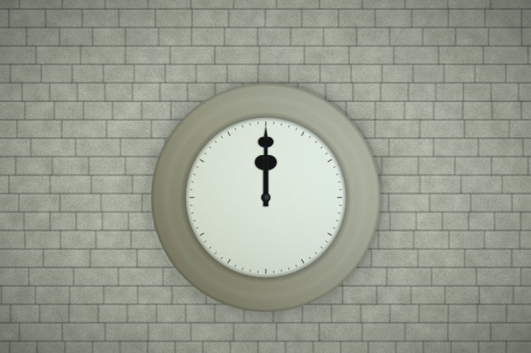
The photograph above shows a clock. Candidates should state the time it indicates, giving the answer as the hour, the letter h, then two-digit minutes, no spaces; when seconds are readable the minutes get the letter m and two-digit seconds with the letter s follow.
12h00
